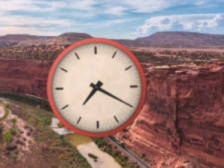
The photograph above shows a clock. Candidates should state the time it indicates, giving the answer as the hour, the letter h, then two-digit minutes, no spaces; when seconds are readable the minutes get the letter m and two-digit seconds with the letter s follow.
7h20
